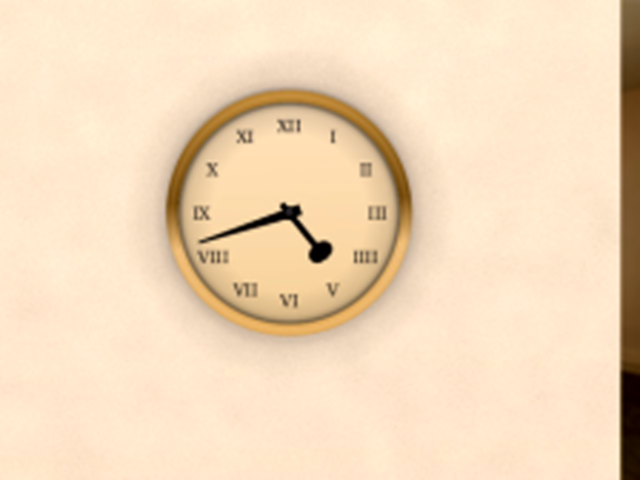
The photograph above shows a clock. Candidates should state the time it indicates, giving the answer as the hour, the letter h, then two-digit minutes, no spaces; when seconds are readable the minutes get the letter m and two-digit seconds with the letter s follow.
4h42
